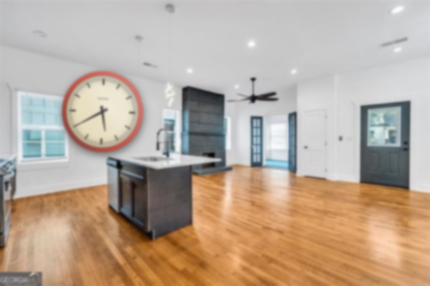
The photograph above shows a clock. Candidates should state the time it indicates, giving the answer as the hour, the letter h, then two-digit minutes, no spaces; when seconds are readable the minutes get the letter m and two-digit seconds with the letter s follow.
5h40
